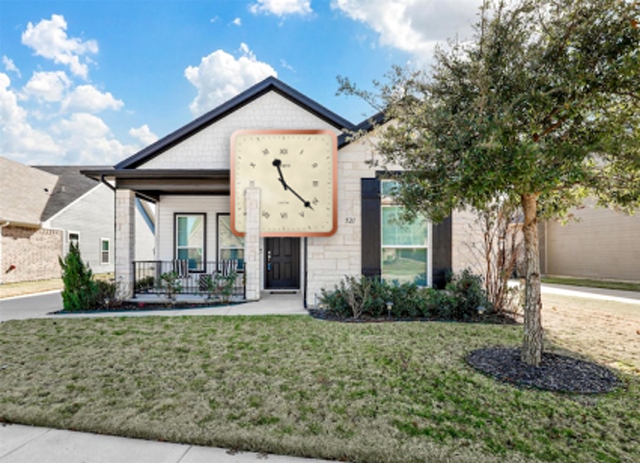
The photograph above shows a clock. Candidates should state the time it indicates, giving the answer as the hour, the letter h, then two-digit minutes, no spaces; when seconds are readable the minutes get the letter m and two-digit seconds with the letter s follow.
11h22
